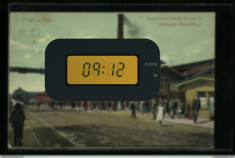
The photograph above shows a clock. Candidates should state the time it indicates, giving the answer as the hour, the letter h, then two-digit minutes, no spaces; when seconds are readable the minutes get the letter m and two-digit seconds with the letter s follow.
9h12
